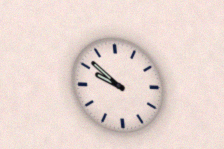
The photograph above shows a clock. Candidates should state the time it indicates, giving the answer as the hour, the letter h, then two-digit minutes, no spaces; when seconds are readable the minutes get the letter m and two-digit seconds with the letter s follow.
9h52
